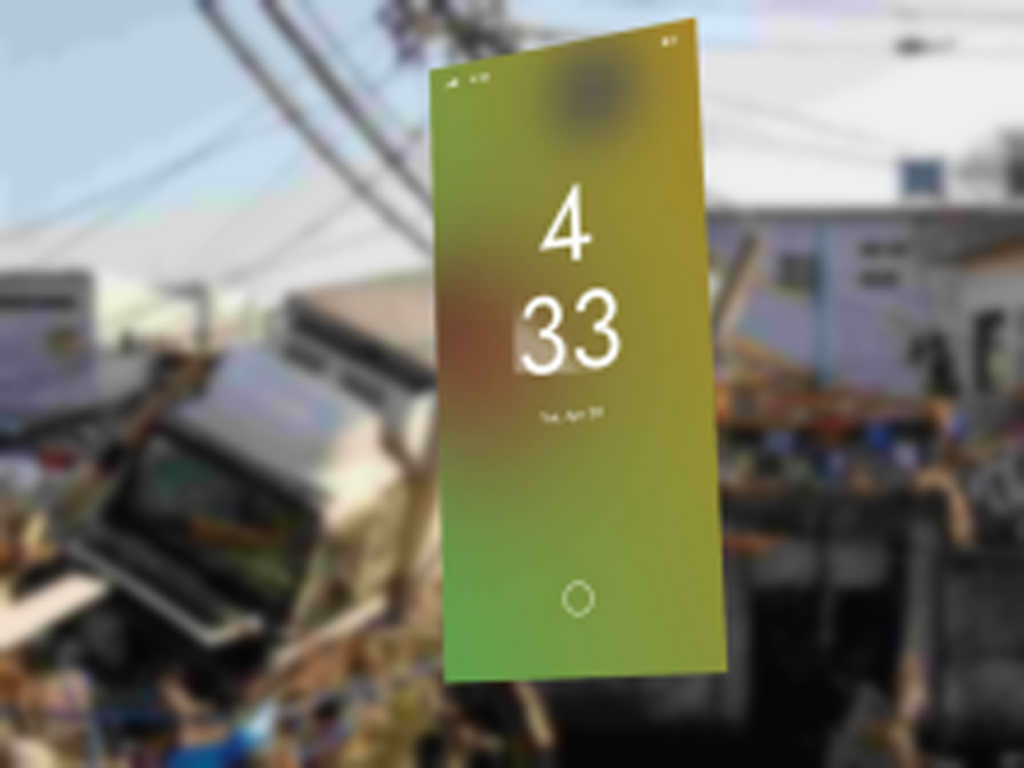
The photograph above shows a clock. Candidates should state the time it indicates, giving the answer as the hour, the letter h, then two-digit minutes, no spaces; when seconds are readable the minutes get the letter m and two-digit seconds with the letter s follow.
4h33
